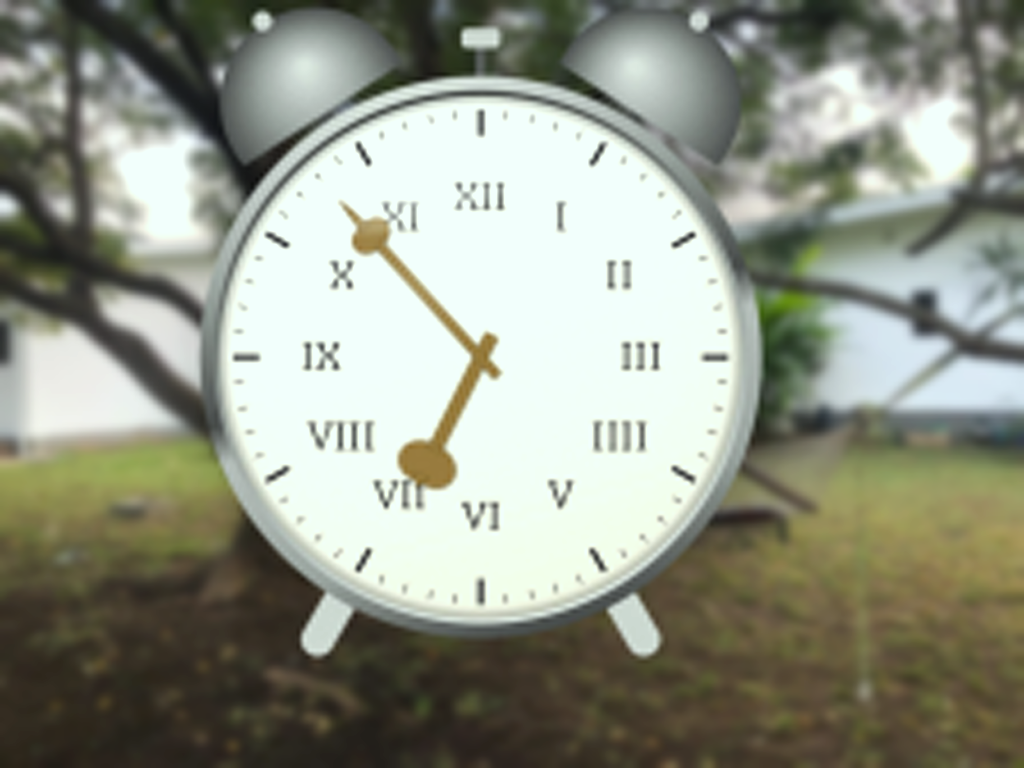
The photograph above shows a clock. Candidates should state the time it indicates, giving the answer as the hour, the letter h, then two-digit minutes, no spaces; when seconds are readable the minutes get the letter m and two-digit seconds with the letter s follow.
6h53
